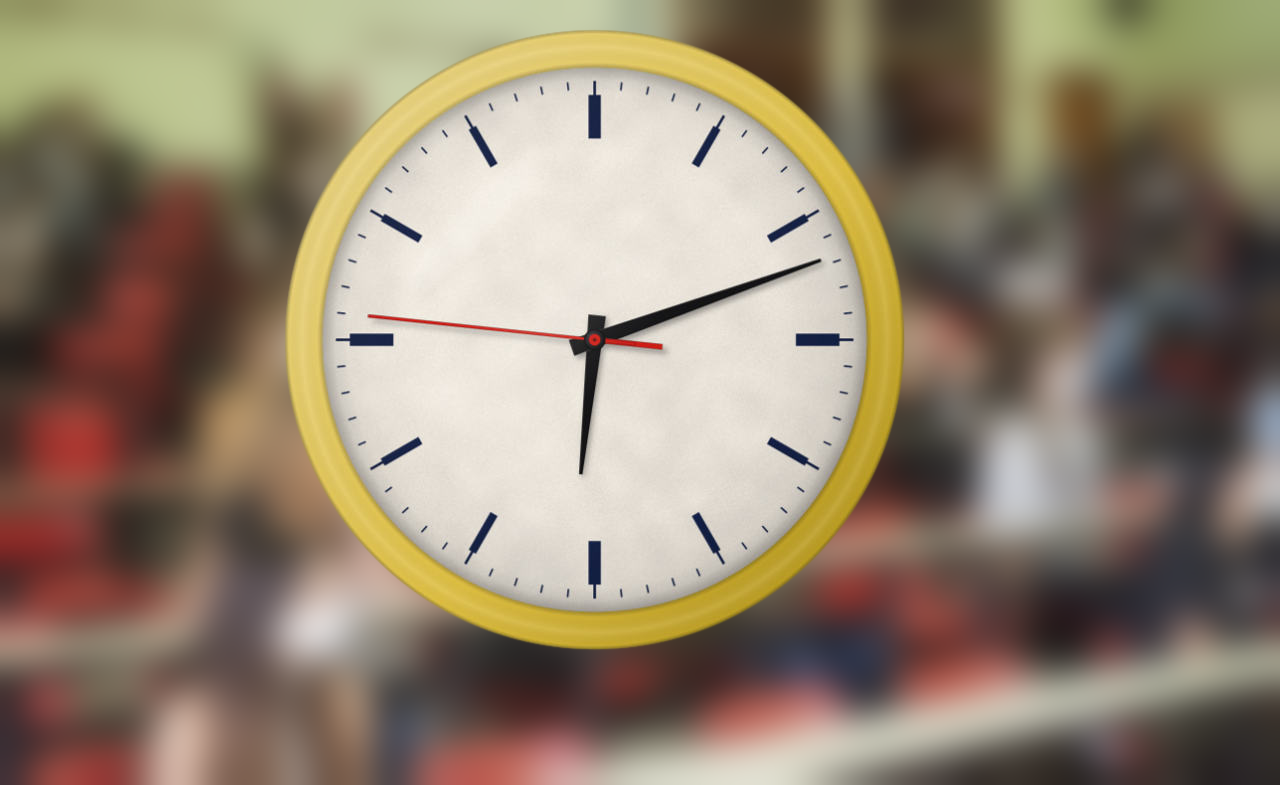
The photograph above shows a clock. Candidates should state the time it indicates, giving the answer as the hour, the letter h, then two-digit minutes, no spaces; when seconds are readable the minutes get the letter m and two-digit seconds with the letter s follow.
6h11m46s
